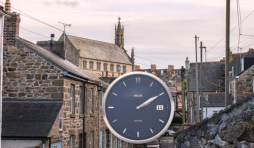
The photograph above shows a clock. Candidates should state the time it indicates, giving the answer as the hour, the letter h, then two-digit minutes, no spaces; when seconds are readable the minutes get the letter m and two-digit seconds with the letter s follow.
2h10
